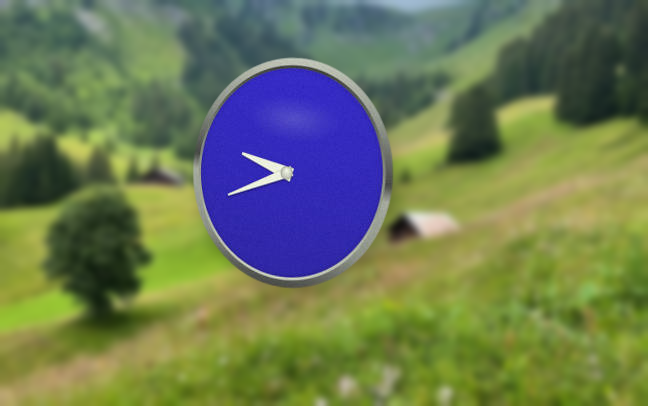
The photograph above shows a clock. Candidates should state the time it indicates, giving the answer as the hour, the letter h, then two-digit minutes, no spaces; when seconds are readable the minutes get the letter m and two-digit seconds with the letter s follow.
9h42
